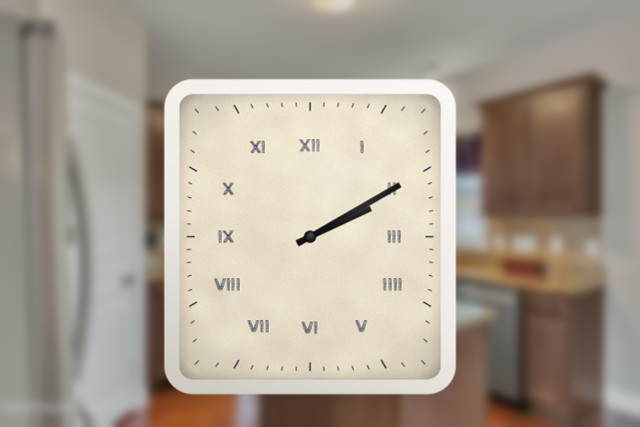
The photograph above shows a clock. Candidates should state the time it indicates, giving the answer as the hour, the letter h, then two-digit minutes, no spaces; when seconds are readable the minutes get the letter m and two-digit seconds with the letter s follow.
2h10
